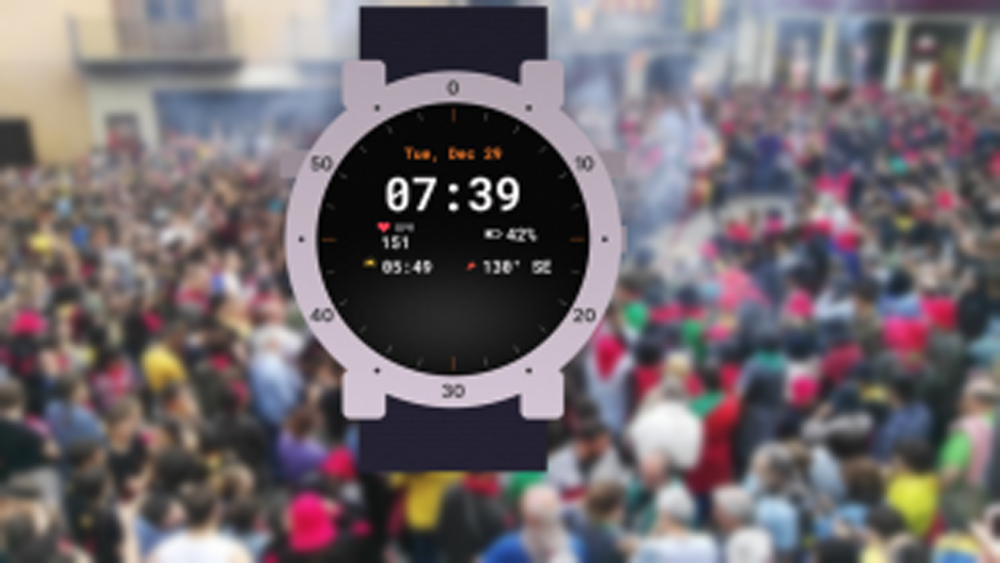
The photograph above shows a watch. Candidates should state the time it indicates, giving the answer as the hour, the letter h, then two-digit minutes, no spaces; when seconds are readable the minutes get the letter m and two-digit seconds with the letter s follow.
7h39
